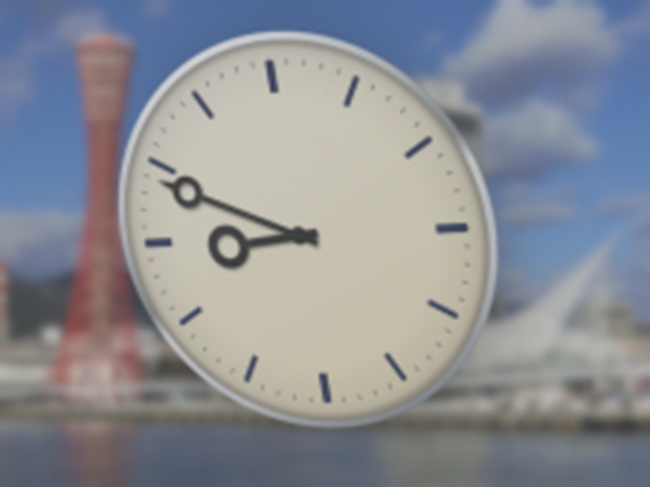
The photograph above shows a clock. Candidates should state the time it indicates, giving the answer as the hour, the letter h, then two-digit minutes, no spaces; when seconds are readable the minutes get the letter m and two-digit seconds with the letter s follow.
8h49
